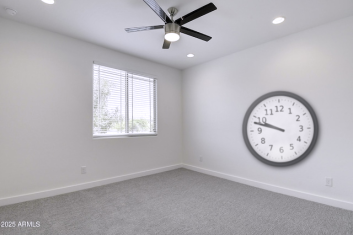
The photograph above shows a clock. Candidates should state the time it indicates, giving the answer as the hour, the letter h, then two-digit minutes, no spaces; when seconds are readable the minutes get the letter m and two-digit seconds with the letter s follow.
9h48
